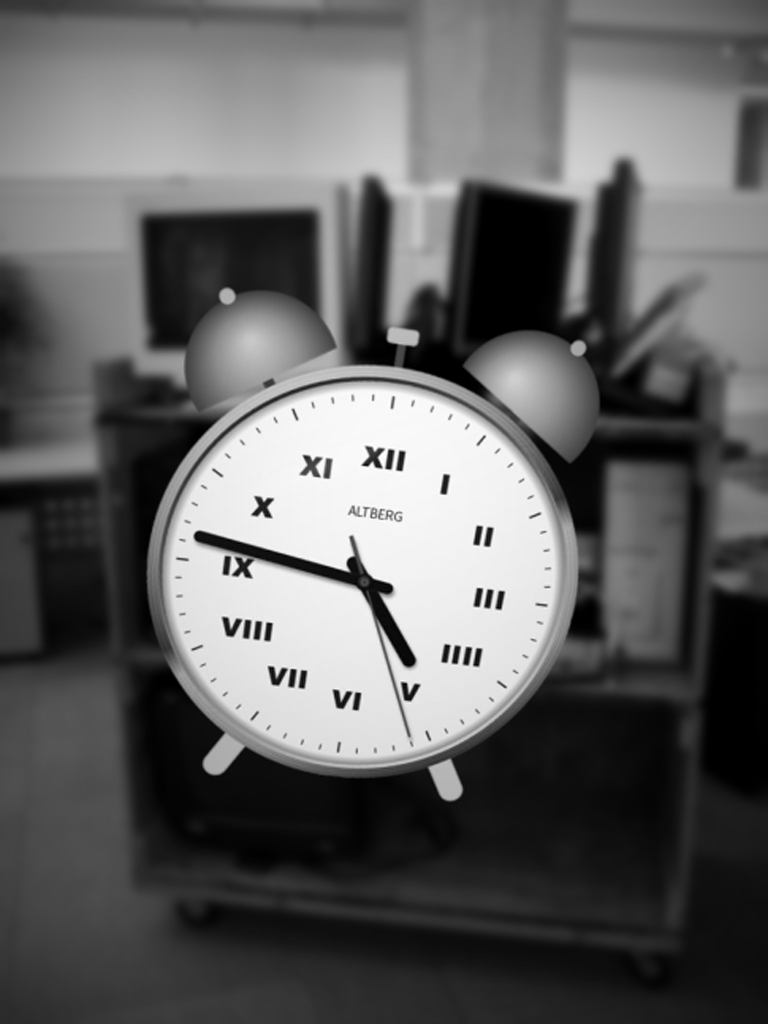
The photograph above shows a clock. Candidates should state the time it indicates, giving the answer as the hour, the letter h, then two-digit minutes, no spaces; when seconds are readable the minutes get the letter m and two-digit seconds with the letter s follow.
4h46m26s
